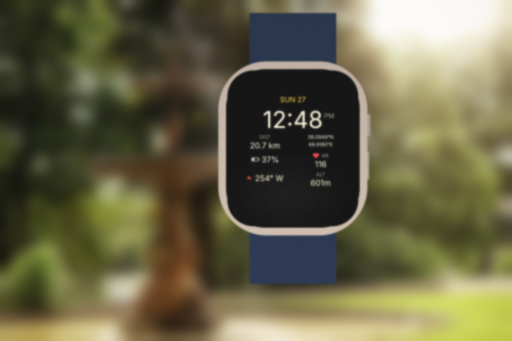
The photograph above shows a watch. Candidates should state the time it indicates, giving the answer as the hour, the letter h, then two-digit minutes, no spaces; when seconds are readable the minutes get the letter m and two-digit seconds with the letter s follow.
12h48
